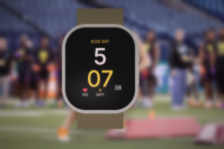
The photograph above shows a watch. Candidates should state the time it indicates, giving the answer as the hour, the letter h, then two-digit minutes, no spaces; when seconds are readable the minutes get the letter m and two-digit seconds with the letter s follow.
5h07
